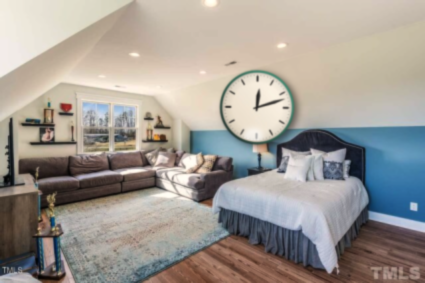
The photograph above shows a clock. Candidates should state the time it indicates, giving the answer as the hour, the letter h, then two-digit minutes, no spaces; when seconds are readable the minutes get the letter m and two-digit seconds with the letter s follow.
12h12
